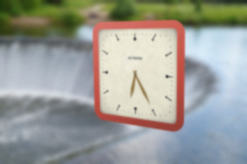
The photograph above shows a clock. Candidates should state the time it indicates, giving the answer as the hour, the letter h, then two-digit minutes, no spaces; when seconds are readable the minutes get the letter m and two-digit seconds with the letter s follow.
6h25
